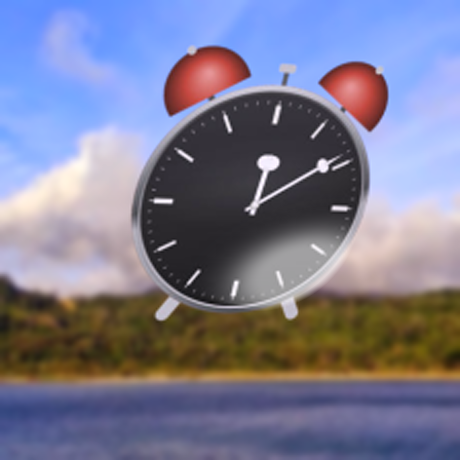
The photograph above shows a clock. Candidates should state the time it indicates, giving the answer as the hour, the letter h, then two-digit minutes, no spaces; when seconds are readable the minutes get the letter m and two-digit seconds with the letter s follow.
12h09
